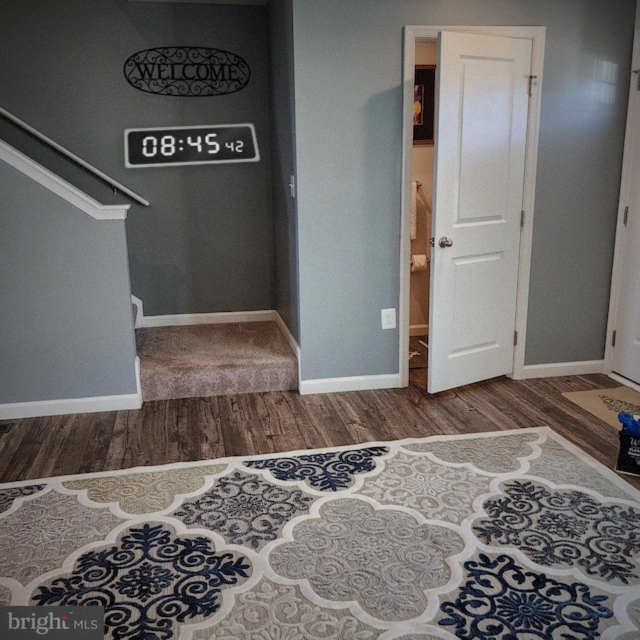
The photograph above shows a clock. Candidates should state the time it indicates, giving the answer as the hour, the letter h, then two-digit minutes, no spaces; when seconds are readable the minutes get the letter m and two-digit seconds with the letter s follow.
8h45m42s
